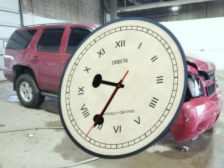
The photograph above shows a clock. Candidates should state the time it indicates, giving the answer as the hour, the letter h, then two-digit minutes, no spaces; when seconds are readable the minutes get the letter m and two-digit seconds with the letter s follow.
9h35m36s
